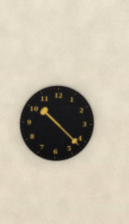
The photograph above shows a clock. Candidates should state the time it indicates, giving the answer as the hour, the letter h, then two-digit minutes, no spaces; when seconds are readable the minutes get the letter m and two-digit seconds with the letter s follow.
10h22
